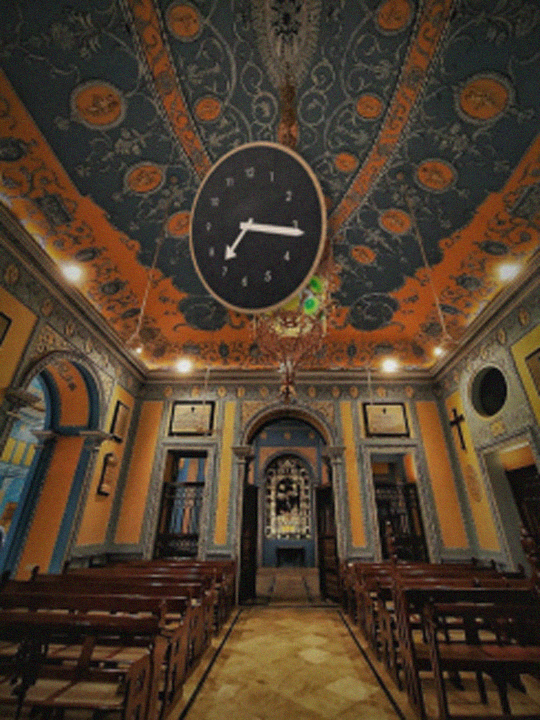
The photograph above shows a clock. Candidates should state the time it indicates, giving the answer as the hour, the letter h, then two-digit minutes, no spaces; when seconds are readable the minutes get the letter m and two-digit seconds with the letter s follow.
7h16
